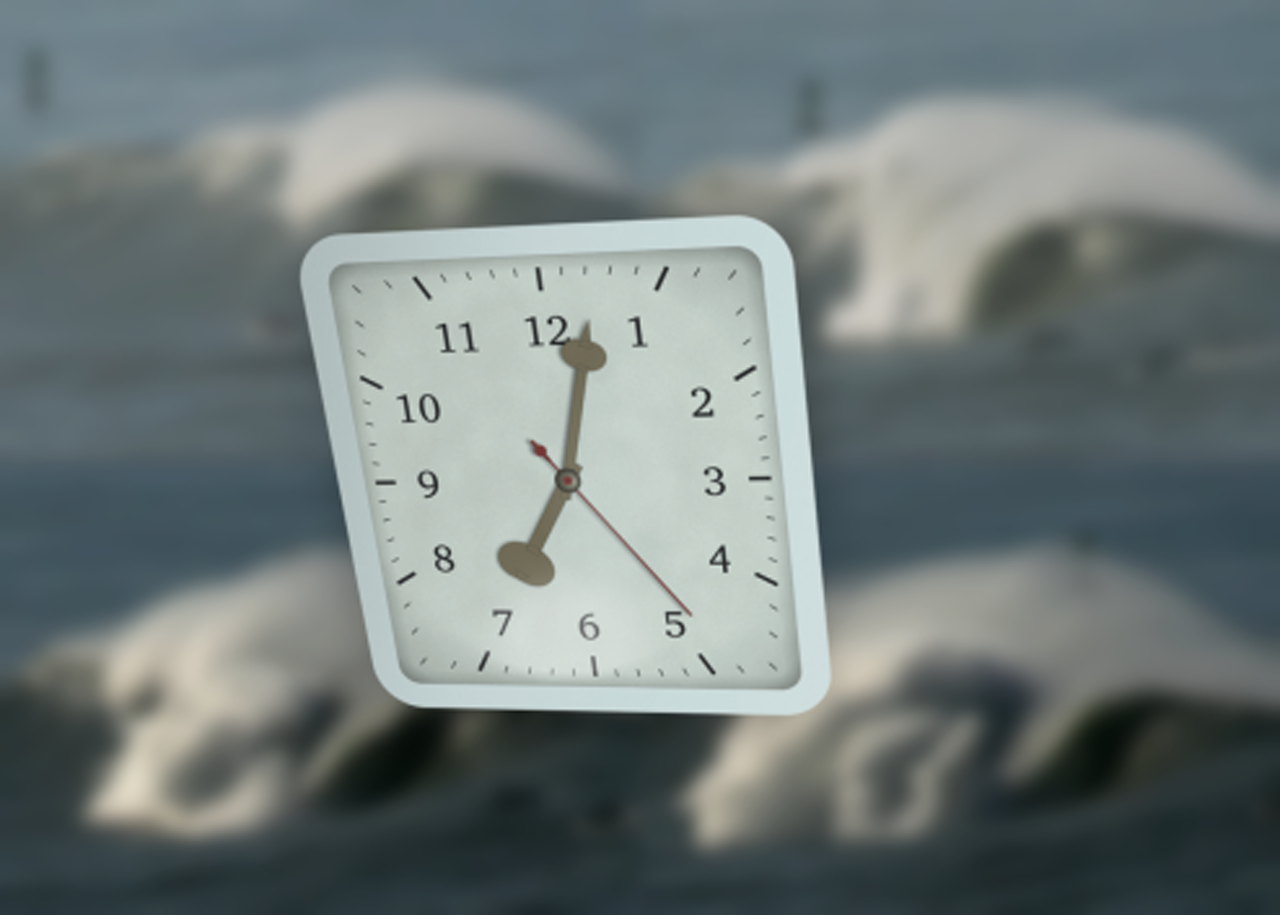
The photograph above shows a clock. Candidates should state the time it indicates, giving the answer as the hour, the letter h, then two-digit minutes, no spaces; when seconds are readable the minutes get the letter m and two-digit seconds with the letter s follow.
7h02m24s
